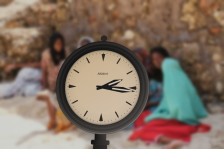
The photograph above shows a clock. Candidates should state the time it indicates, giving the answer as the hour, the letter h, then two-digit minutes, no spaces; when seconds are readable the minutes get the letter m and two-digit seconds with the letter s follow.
2h16
